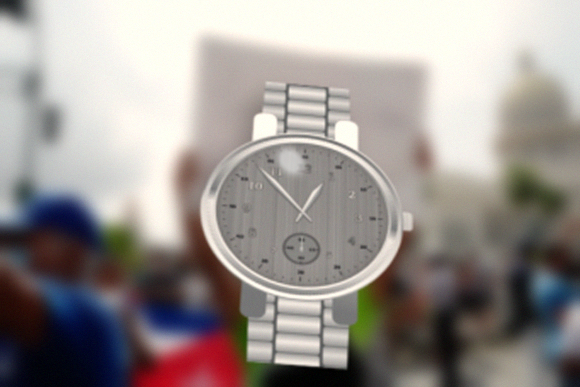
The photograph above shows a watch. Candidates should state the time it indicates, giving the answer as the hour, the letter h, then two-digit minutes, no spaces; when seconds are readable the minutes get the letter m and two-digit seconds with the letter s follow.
12h53
